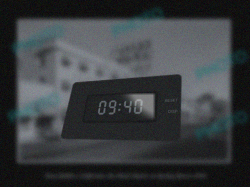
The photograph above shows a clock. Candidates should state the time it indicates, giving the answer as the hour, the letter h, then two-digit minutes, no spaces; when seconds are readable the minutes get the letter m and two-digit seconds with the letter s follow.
9h40
